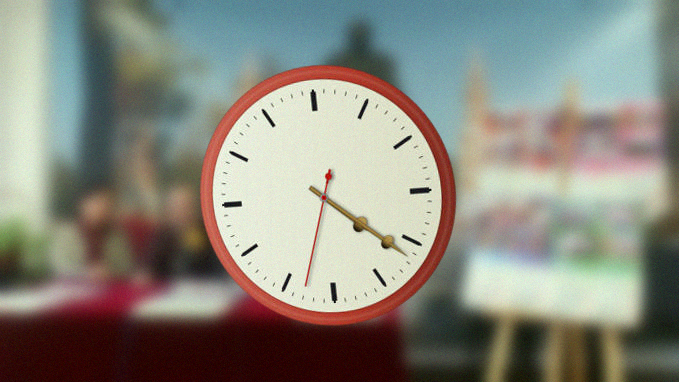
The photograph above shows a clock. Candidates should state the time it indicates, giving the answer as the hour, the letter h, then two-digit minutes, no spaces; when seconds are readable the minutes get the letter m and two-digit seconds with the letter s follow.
4h21m33s
